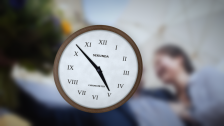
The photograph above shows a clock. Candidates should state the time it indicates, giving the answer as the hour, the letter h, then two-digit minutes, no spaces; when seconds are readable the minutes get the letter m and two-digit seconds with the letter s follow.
4h52
